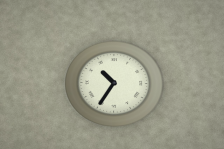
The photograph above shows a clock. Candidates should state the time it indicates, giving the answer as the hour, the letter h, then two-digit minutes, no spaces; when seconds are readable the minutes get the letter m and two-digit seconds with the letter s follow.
10h35
